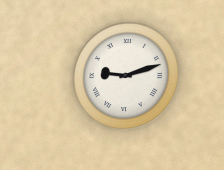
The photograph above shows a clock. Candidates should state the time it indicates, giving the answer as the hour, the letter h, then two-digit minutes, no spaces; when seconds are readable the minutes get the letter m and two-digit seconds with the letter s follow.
9h12
